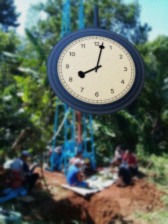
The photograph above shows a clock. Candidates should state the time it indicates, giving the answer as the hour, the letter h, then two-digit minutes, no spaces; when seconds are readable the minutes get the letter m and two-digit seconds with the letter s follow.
8h02
